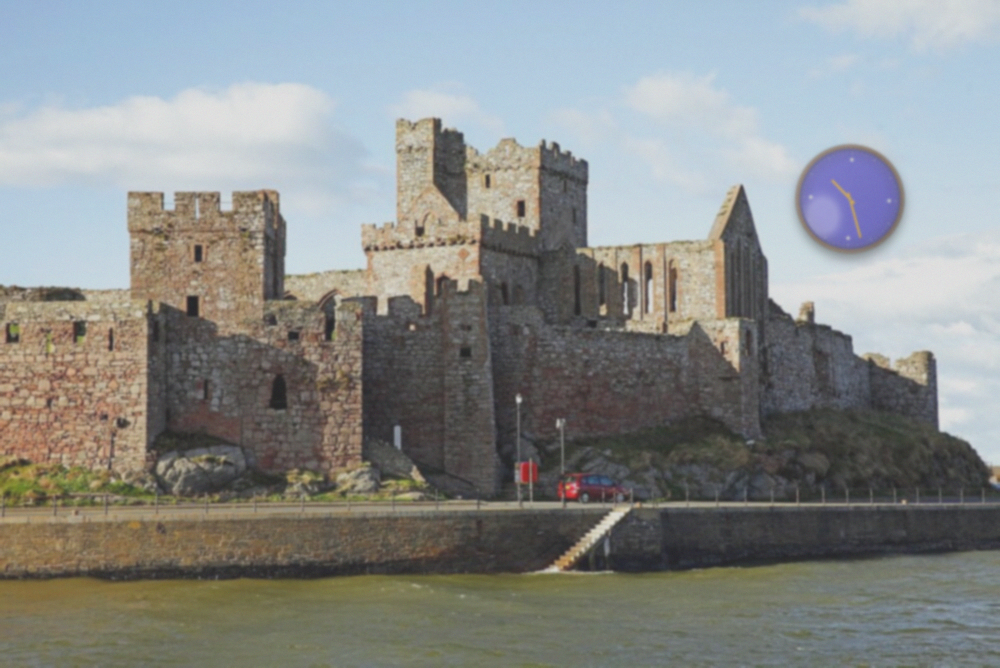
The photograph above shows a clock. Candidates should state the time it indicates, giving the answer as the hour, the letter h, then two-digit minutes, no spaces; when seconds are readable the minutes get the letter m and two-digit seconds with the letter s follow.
10h27
